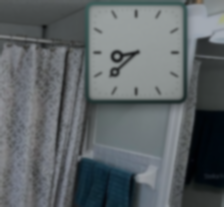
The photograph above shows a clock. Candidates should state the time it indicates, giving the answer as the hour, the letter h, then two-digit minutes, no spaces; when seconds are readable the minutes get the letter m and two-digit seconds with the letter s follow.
8h38
